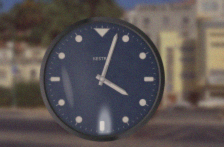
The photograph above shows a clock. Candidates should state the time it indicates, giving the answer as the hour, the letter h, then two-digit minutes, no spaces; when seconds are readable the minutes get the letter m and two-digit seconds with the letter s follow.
4h03
